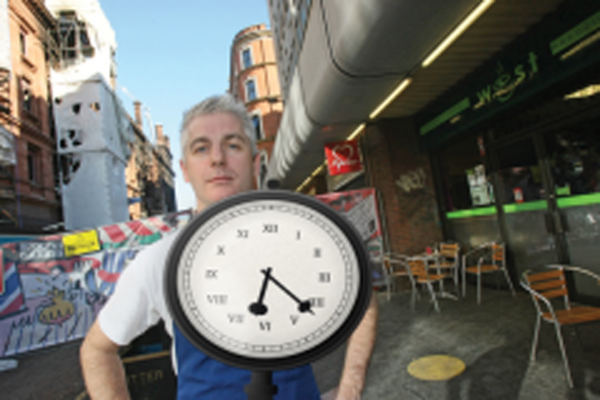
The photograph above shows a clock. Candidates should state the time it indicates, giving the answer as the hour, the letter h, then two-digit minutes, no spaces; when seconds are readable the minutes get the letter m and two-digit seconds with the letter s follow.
6h22
